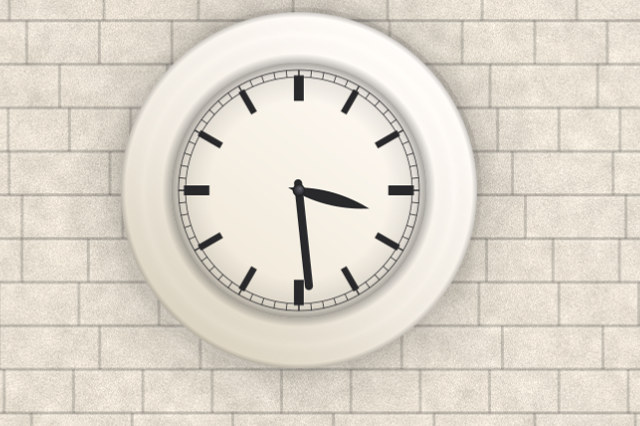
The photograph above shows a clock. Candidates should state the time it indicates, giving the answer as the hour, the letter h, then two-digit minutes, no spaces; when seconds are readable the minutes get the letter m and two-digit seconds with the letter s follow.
3h29
